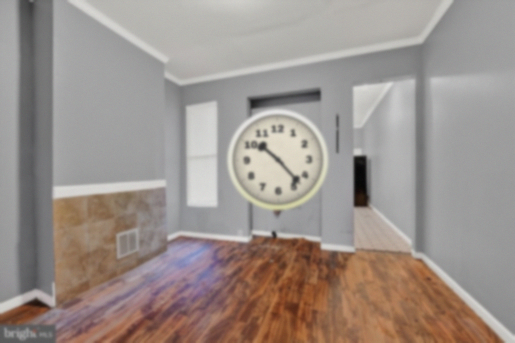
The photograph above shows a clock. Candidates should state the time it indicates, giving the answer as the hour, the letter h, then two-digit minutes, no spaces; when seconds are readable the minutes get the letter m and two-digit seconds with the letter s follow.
10h23
